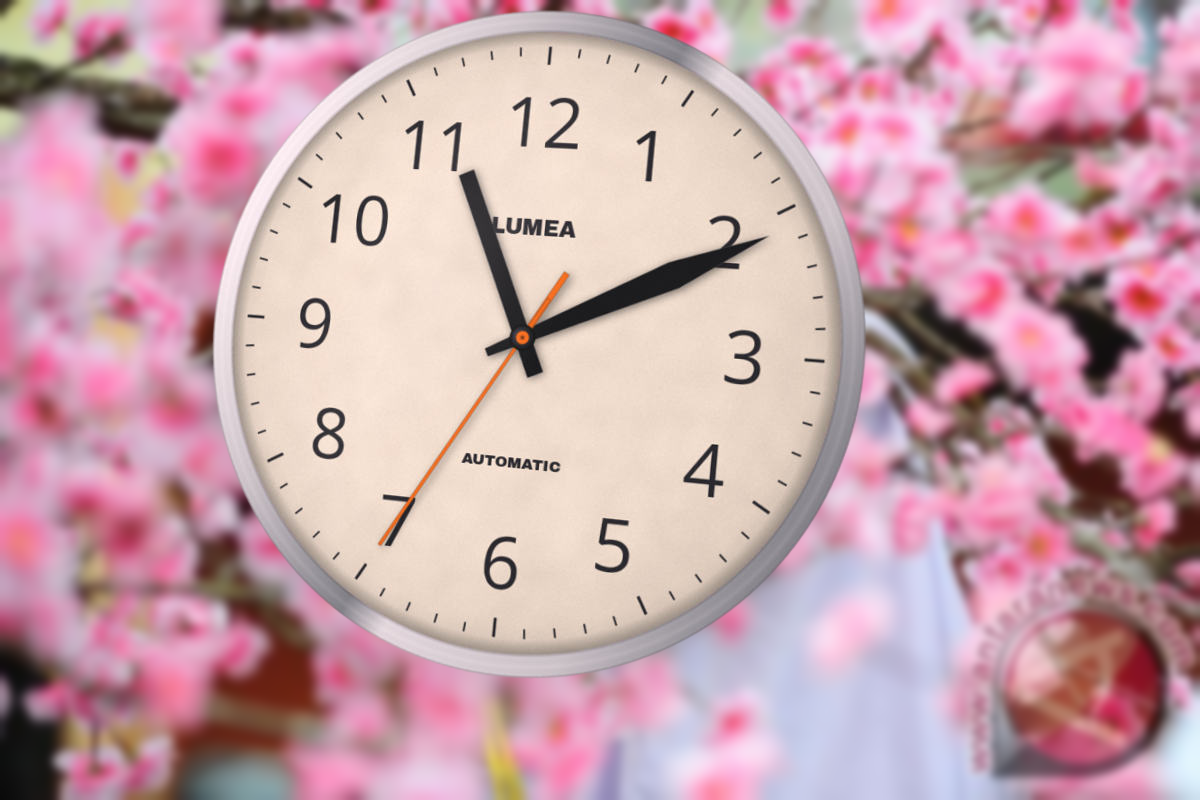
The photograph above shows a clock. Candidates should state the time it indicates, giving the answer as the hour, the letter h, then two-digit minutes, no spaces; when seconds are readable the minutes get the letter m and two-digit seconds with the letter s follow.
11h10m35s
